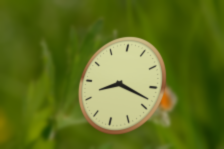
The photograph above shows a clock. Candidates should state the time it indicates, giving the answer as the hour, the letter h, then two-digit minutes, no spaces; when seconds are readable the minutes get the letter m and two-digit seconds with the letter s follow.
8h18
